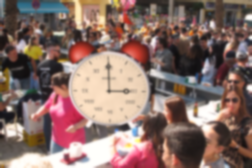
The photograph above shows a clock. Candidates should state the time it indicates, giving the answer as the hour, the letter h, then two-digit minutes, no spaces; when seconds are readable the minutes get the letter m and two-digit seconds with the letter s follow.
3h00
